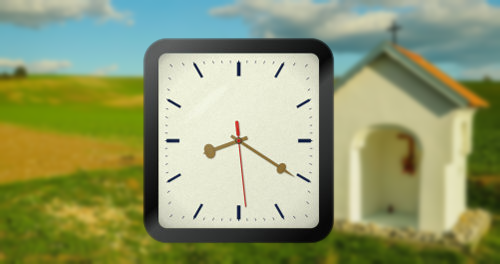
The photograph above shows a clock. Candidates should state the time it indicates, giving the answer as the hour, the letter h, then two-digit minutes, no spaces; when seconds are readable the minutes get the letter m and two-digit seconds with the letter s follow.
8h20m29s
